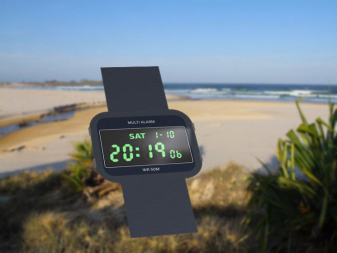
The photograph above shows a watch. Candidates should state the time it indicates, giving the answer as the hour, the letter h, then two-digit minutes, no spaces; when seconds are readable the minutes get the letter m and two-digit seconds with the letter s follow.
20h19m06s
